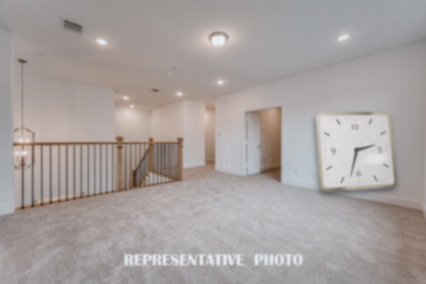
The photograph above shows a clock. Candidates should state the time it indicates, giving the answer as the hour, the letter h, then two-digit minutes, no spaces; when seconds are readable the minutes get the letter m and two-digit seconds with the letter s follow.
2h33
